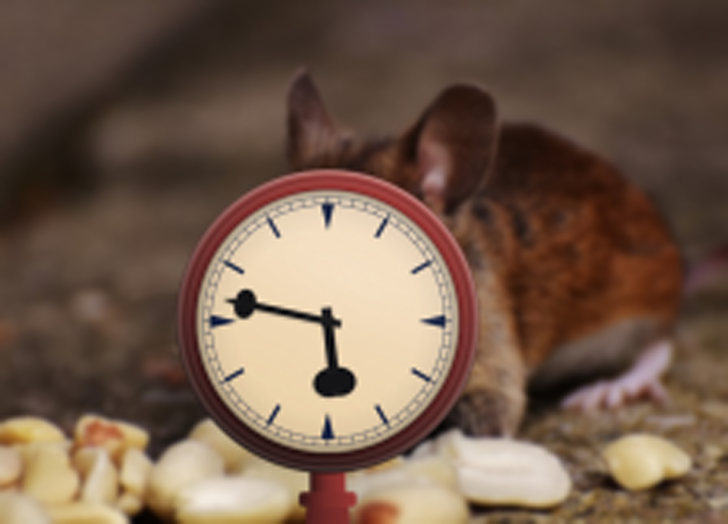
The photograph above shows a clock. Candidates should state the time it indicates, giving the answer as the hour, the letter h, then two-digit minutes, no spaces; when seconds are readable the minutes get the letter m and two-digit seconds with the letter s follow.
5h47
